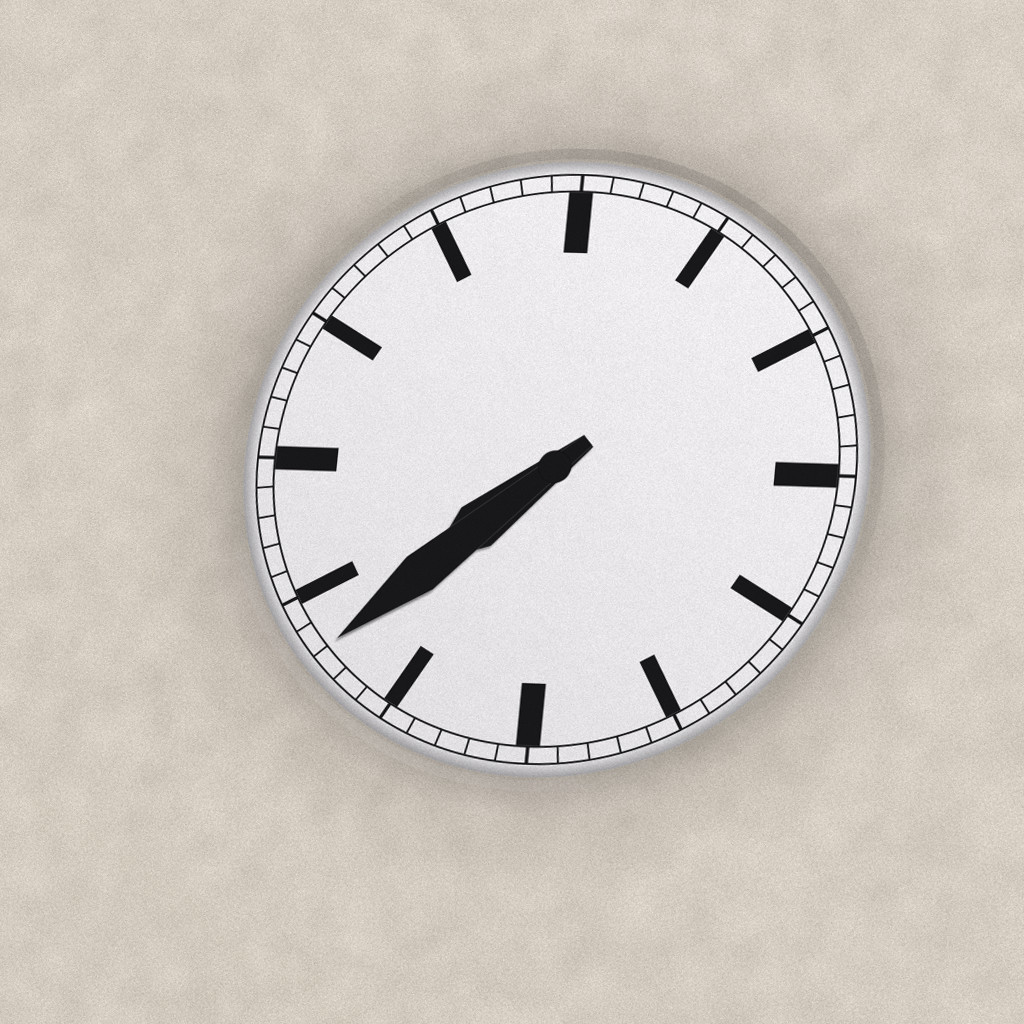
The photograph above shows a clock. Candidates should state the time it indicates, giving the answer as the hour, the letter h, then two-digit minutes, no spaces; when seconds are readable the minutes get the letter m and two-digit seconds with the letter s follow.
7h38
